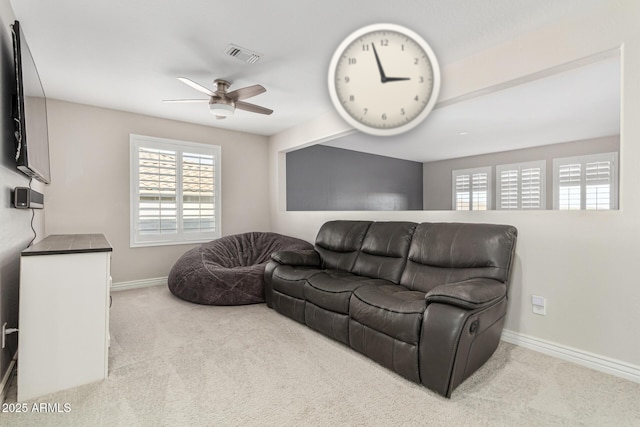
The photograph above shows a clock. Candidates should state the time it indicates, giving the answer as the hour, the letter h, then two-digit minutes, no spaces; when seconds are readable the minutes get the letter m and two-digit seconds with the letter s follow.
2h57
